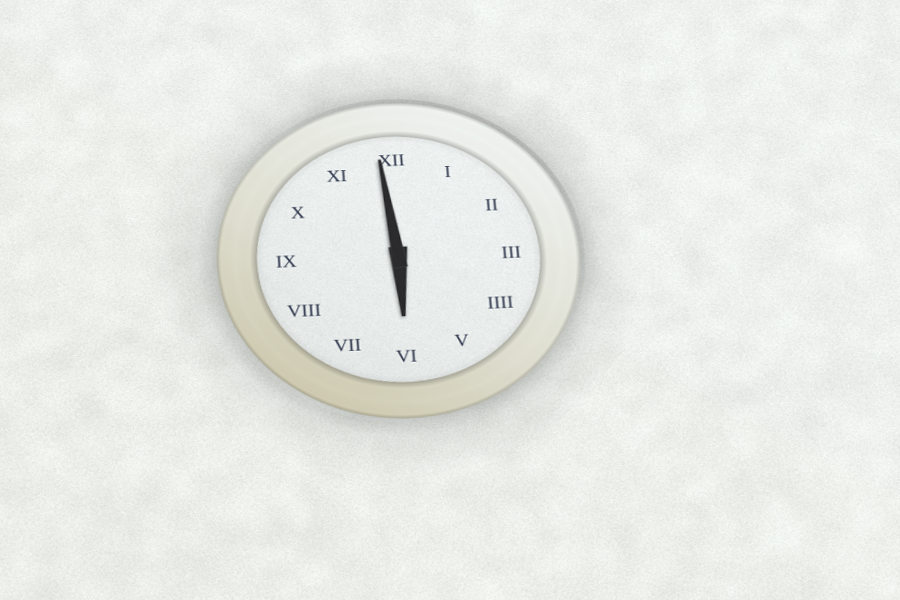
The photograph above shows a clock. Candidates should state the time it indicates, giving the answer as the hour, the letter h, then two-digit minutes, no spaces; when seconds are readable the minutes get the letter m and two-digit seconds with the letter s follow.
5h59
